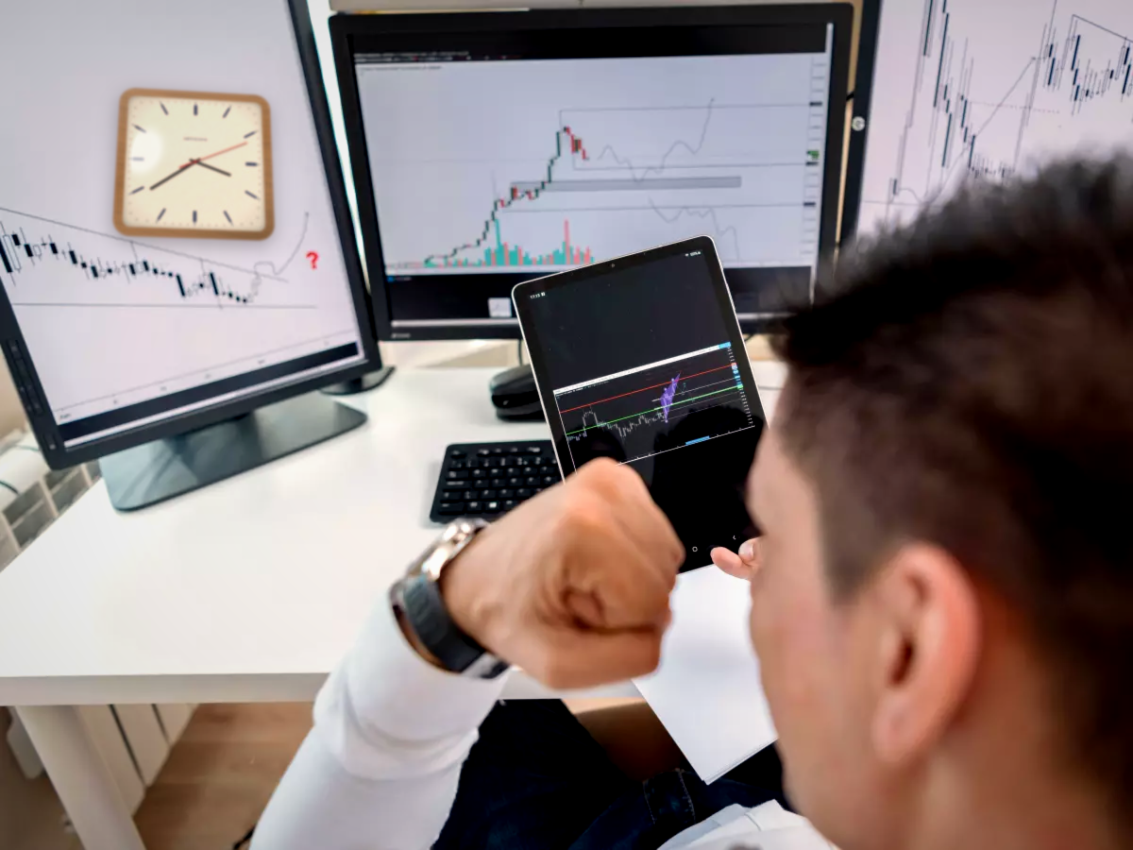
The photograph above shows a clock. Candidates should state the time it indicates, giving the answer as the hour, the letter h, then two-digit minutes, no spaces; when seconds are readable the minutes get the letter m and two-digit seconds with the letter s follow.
3h39m11s
